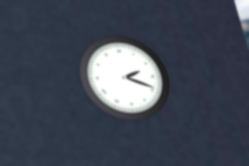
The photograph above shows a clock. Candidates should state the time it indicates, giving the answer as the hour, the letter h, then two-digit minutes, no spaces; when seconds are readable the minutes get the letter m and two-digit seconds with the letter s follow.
2h19
